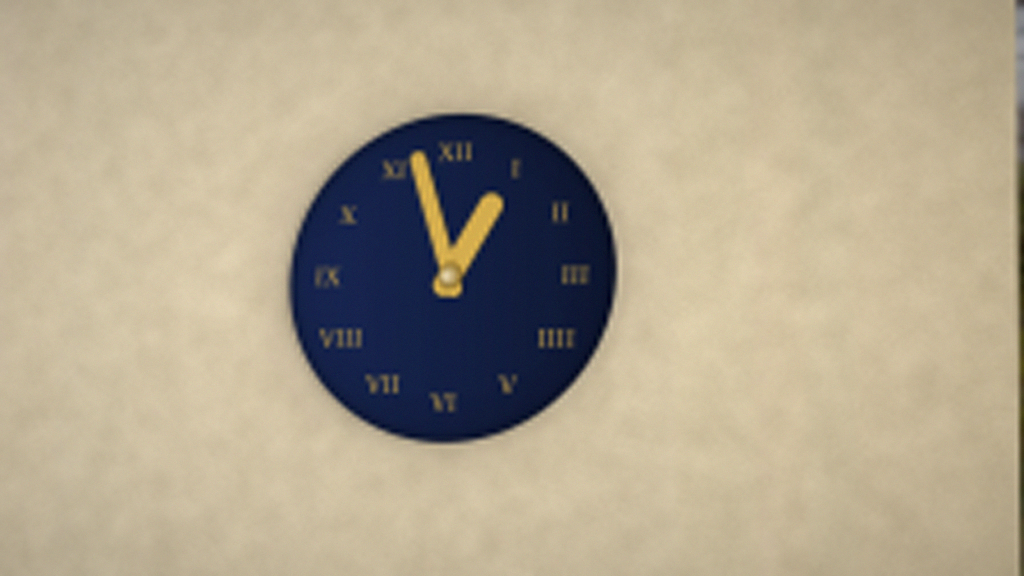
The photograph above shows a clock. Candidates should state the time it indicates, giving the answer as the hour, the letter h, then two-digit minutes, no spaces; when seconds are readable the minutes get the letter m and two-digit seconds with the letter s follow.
12h57
